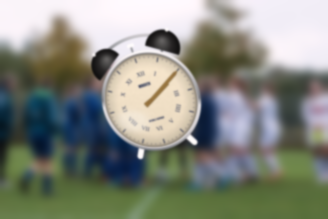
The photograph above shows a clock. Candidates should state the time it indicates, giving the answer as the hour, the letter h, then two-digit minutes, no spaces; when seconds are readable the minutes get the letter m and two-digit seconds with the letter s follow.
2h10
